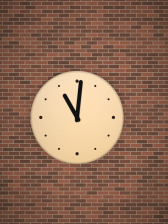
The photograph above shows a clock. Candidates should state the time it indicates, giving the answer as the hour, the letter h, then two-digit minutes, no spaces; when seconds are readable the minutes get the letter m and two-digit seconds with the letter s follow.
11h01
